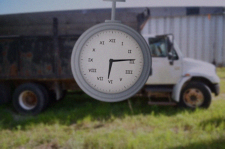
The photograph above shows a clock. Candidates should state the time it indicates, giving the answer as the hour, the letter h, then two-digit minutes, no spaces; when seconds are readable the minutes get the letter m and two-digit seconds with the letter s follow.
6h14
